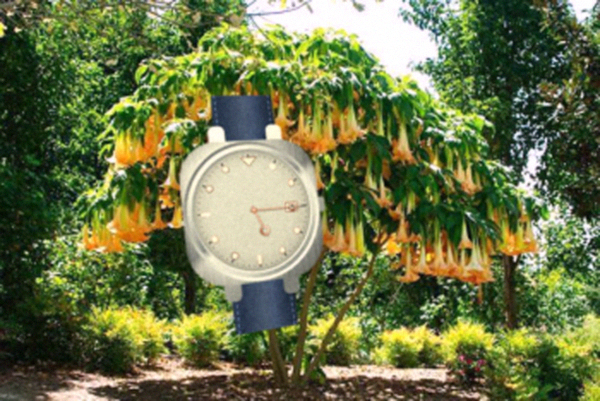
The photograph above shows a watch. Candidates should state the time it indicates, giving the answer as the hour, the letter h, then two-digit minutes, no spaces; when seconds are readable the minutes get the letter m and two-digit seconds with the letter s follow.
5h15
